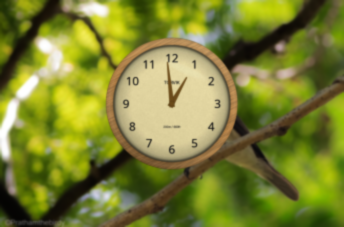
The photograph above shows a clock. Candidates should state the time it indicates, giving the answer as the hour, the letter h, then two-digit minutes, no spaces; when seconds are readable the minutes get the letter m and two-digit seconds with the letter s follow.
12h59
